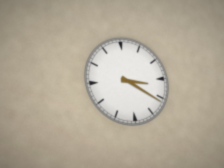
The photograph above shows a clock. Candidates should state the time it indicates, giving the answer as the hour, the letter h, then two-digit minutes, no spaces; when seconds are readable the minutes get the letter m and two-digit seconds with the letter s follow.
3h21
